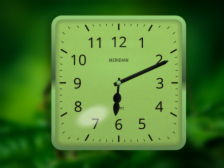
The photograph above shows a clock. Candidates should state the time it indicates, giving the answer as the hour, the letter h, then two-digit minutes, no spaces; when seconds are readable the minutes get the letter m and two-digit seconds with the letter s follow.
6h11
